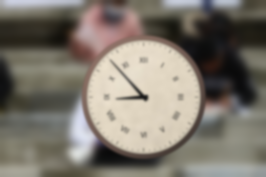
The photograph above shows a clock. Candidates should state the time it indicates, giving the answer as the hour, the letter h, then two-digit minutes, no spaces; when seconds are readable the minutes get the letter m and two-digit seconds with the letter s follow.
8h53
